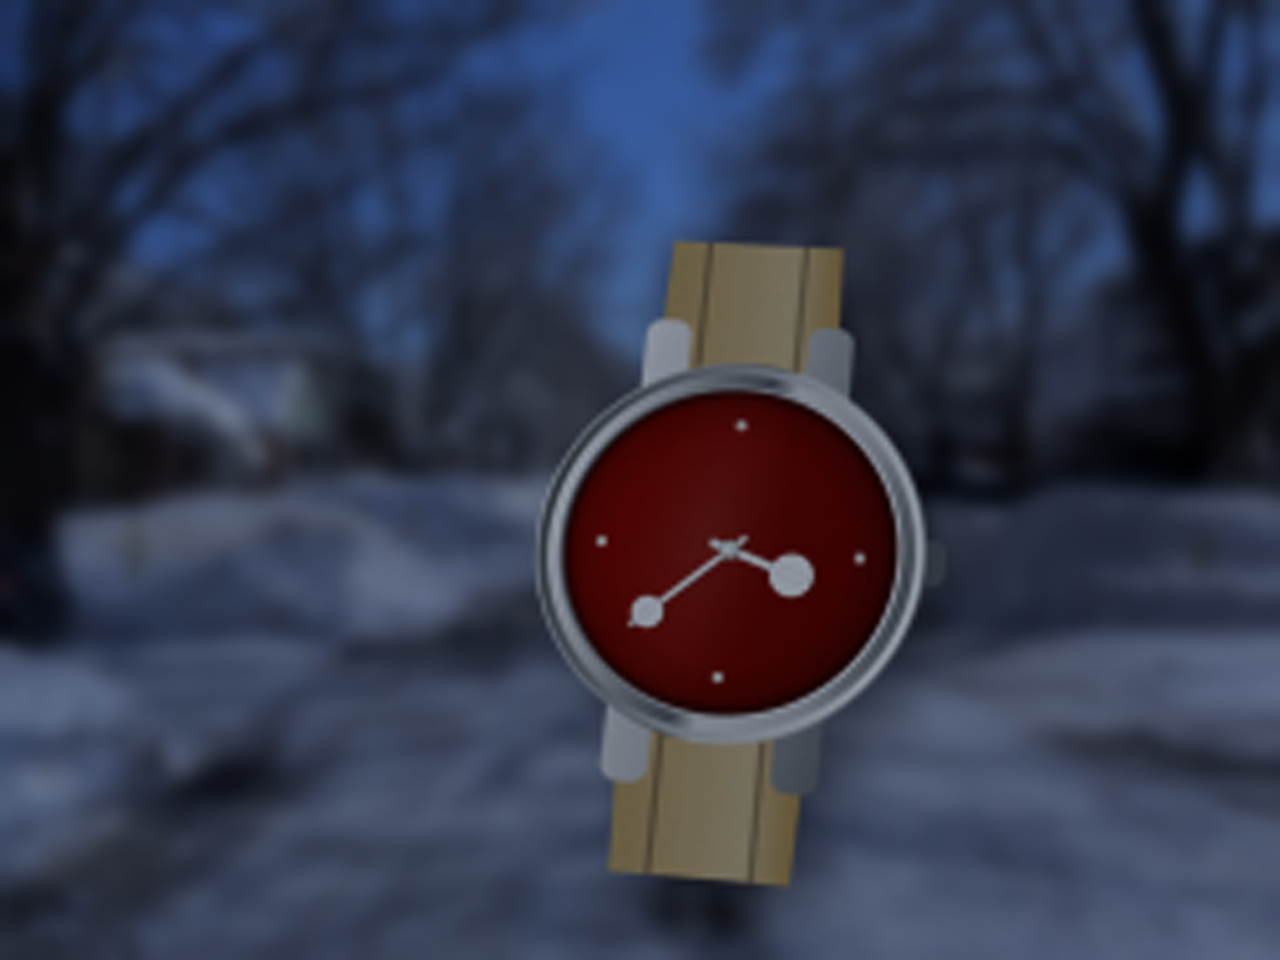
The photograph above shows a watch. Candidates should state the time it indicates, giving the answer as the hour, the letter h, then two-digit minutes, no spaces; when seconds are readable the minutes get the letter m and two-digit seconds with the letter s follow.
3h38
